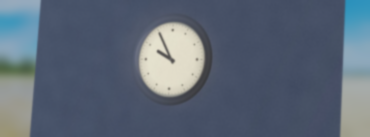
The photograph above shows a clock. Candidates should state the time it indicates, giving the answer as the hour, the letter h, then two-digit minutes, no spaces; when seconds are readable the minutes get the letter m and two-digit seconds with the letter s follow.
9h55
